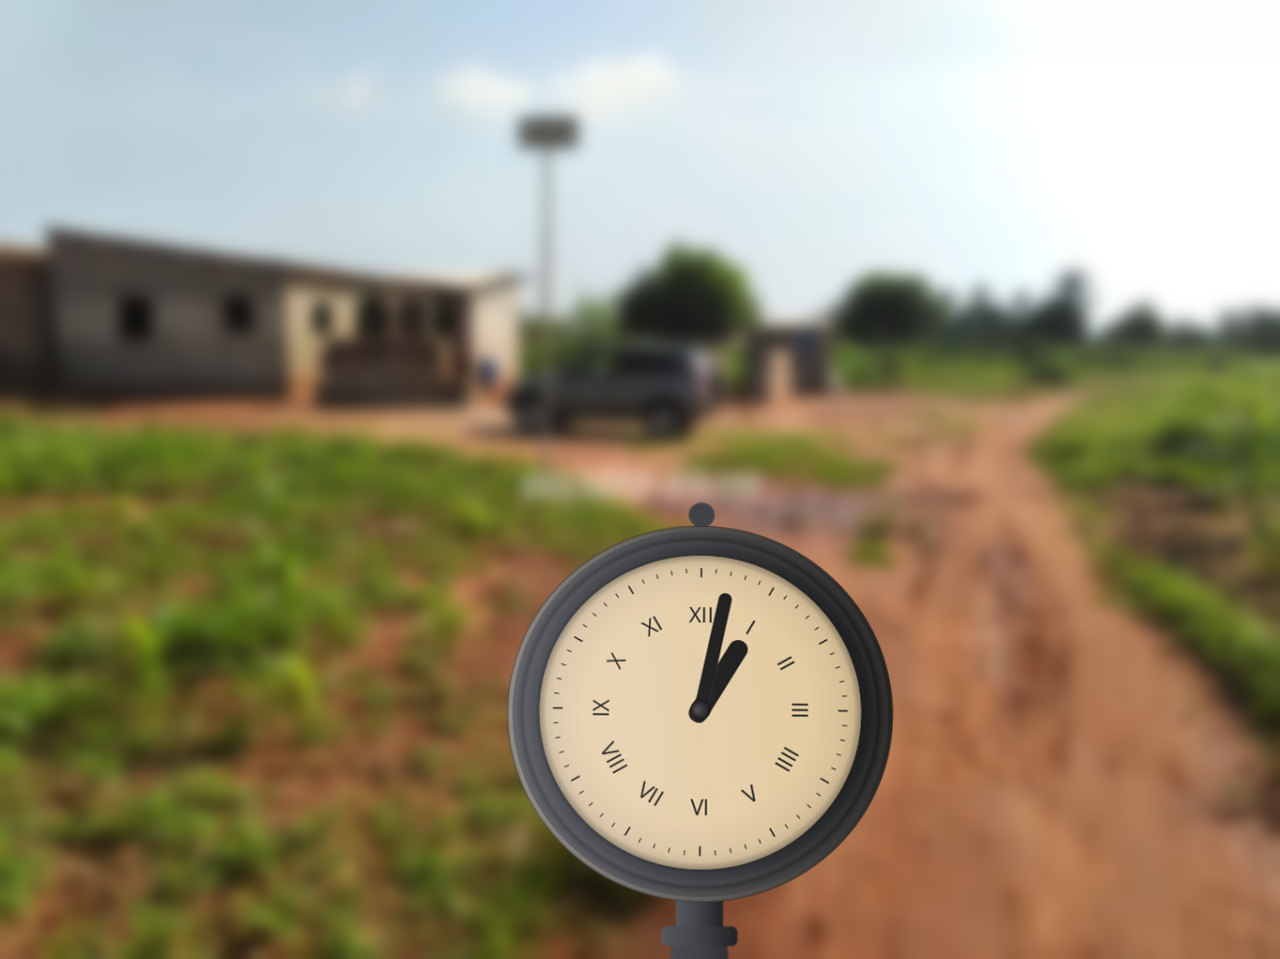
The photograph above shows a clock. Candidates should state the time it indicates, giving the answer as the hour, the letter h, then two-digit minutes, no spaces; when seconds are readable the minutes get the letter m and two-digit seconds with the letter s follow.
1h02
